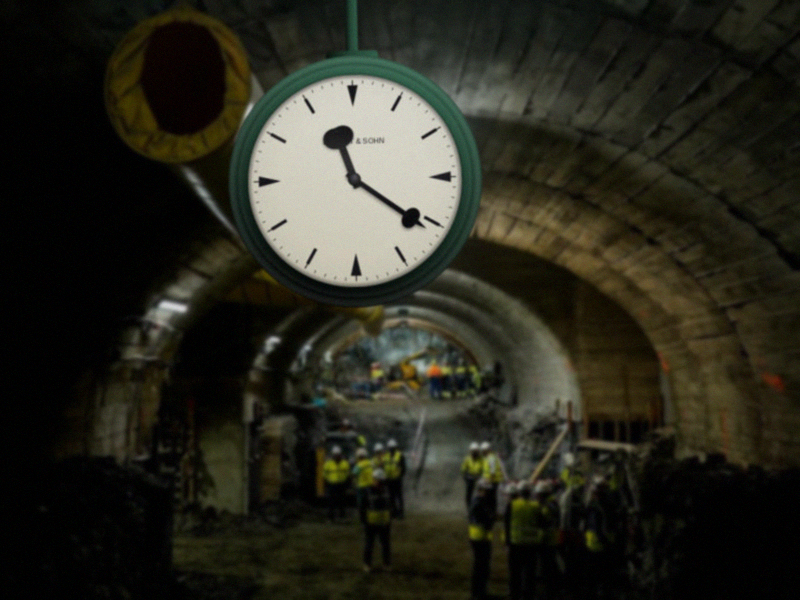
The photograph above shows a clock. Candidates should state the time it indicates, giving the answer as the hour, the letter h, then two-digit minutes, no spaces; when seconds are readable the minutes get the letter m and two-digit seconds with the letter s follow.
11h21
